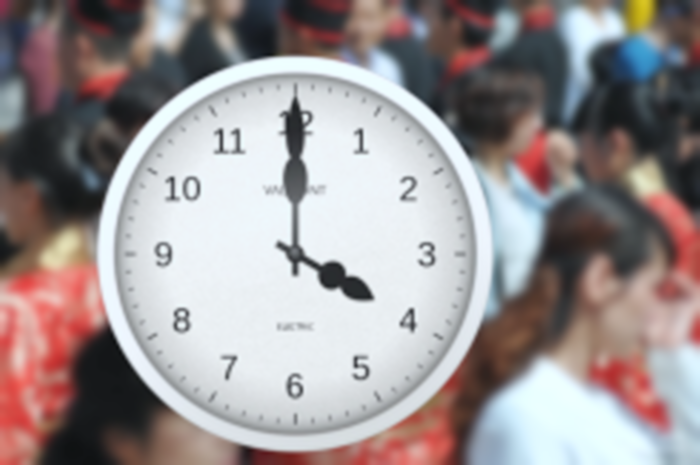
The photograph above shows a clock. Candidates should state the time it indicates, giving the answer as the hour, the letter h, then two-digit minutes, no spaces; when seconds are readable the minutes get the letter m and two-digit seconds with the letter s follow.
4h00
